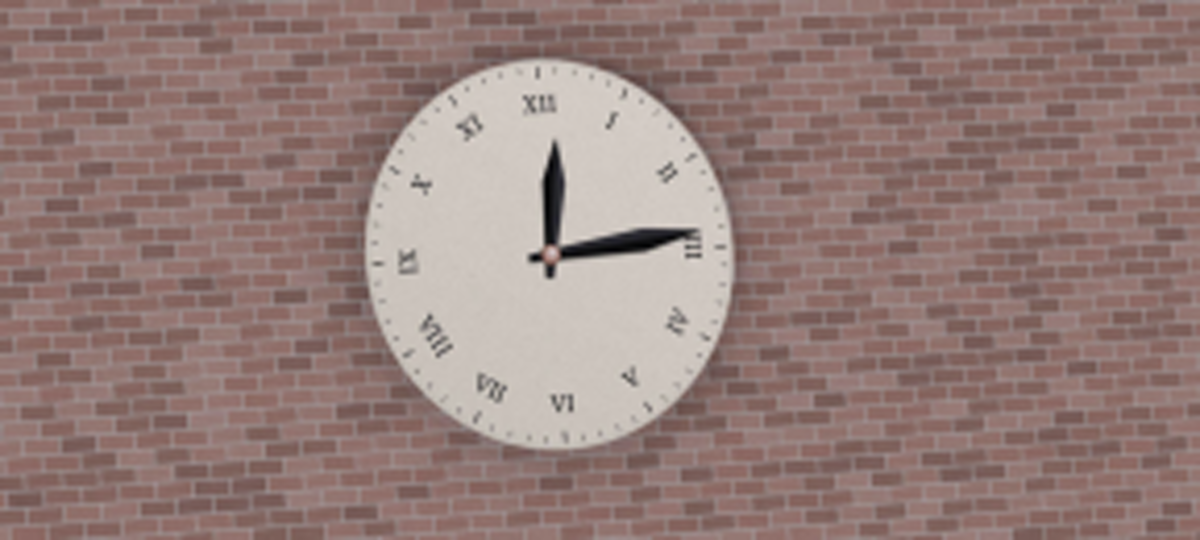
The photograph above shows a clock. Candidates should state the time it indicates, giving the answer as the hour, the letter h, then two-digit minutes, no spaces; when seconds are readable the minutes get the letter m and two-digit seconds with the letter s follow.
12h14
